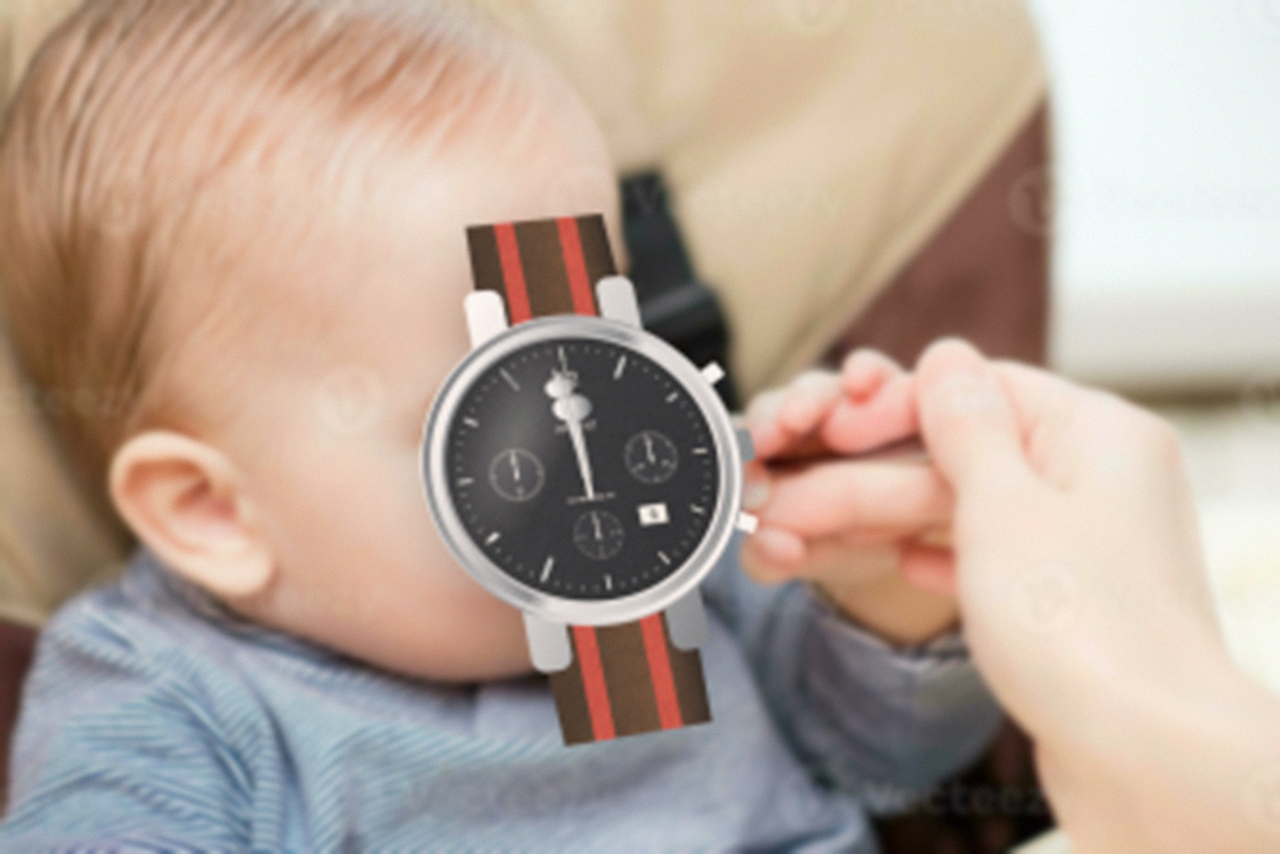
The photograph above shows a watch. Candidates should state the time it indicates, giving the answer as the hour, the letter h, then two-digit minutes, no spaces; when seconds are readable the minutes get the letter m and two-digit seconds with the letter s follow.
11h59
